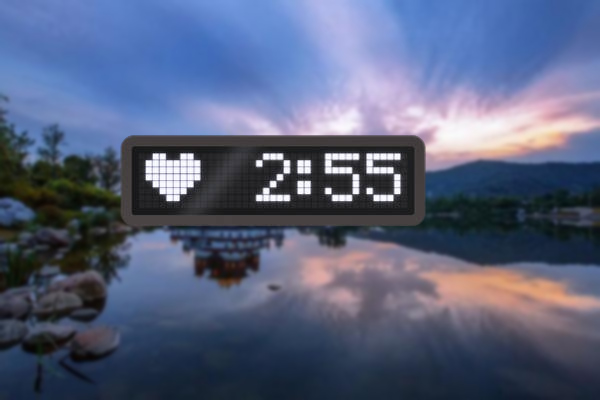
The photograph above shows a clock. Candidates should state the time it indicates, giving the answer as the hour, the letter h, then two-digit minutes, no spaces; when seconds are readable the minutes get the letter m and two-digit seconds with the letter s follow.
2h55
